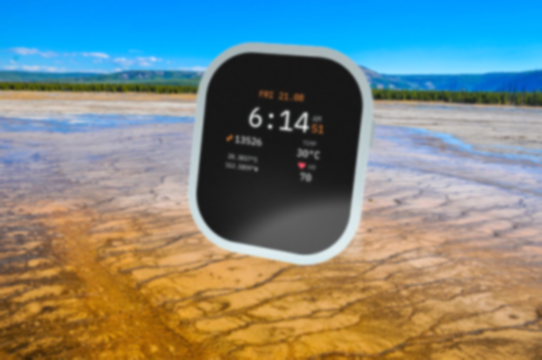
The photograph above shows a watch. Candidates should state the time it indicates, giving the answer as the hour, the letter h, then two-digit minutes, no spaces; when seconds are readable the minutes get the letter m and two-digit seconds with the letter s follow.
6h14
